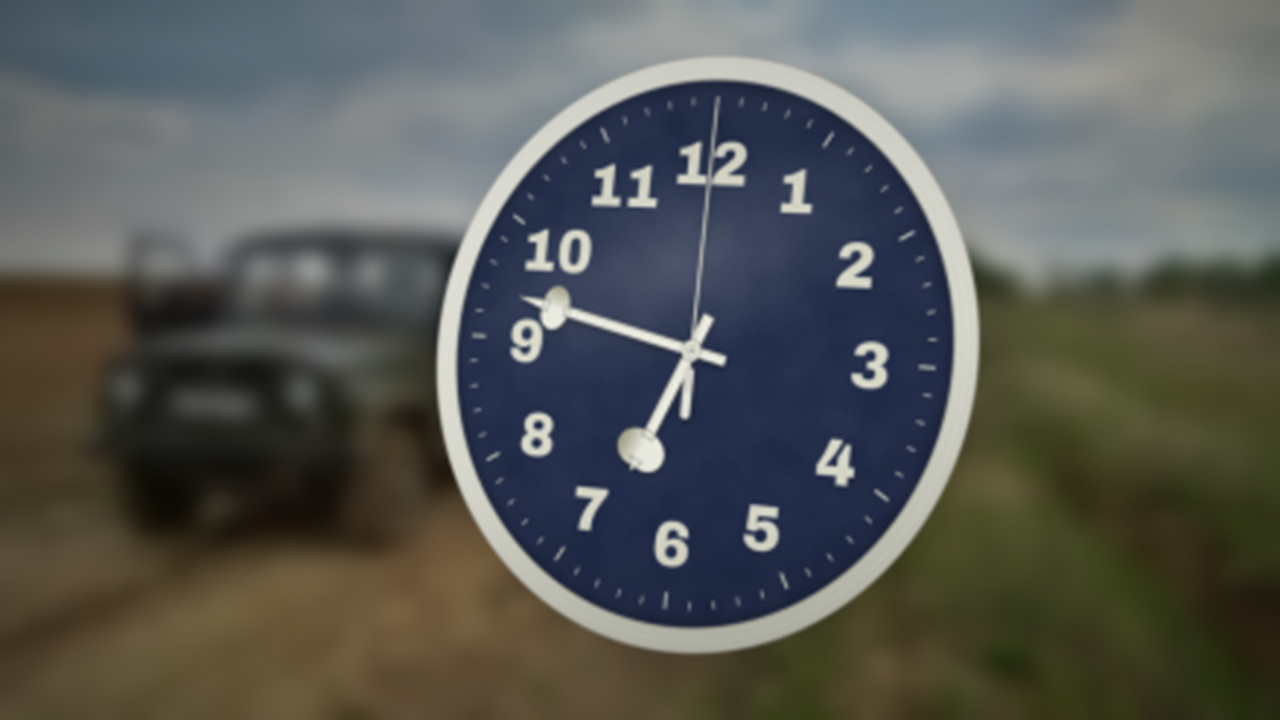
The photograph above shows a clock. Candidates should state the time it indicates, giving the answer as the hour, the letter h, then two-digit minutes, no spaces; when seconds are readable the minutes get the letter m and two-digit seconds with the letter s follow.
6h47m00s
